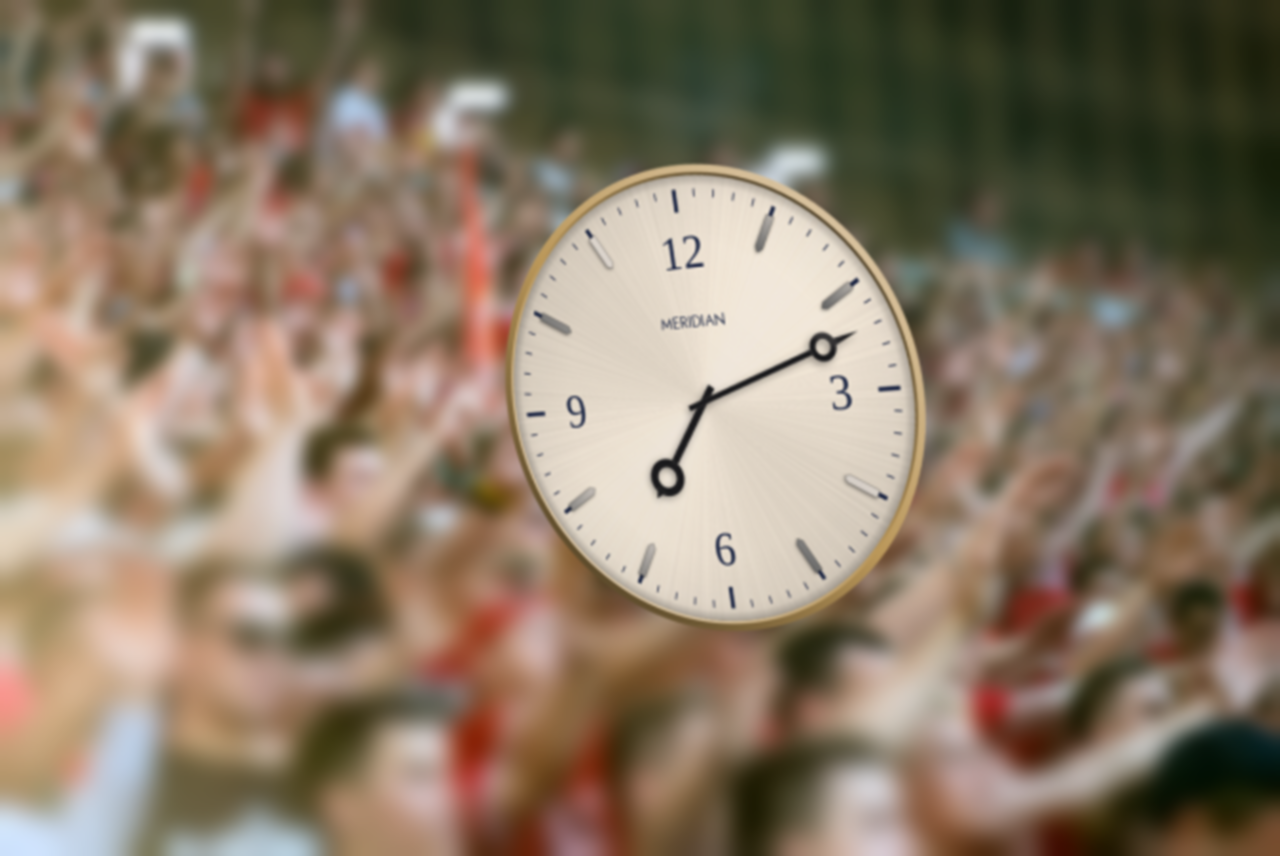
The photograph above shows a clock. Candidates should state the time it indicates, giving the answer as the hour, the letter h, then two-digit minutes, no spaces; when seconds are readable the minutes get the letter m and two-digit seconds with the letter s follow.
7h12
